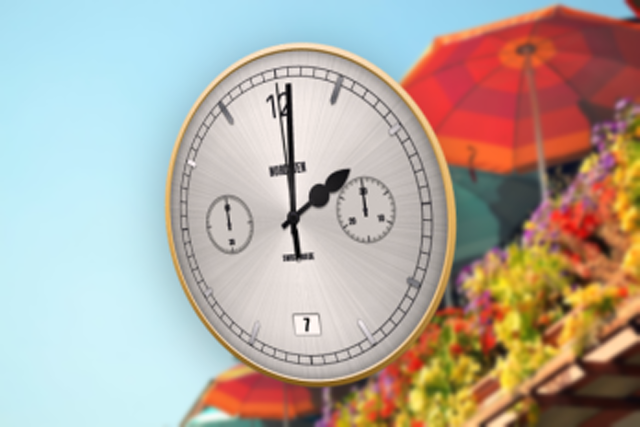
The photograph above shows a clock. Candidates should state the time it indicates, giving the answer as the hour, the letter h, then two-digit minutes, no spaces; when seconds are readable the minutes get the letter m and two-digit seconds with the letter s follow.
2h01
